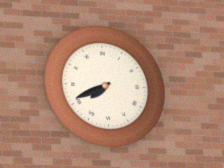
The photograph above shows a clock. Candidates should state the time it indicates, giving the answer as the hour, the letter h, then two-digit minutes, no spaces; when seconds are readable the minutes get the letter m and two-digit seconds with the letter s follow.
7h41
